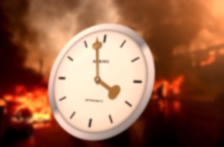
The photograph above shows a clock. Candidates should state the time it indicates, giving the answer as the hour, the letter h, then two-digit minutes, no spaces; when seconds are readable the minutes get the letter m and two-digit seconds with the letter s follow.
3h58
